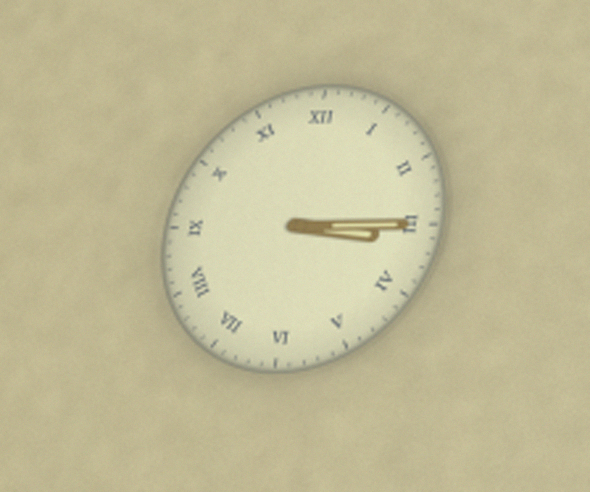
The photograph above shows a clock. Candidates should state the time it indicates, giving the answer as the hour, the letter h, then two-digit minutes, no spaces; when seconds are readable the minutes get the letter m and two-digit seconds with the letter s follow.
3h15
